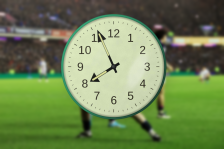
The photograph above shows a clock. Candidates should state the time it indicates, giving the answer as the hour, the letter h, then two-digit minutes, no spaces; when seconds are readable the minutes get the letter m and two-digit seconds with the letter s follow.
7h56
